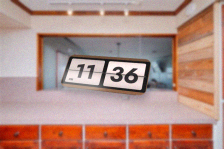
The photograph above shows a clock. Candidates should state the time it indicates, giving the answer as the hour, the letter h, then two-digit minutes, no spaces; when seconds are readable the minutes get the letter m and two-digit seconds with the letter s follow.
11h36
